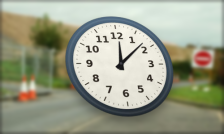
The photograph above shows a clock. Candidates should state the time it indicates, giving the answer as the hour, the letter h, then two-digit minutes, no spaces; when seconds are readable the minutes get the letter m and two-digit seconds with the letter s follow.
12h08
